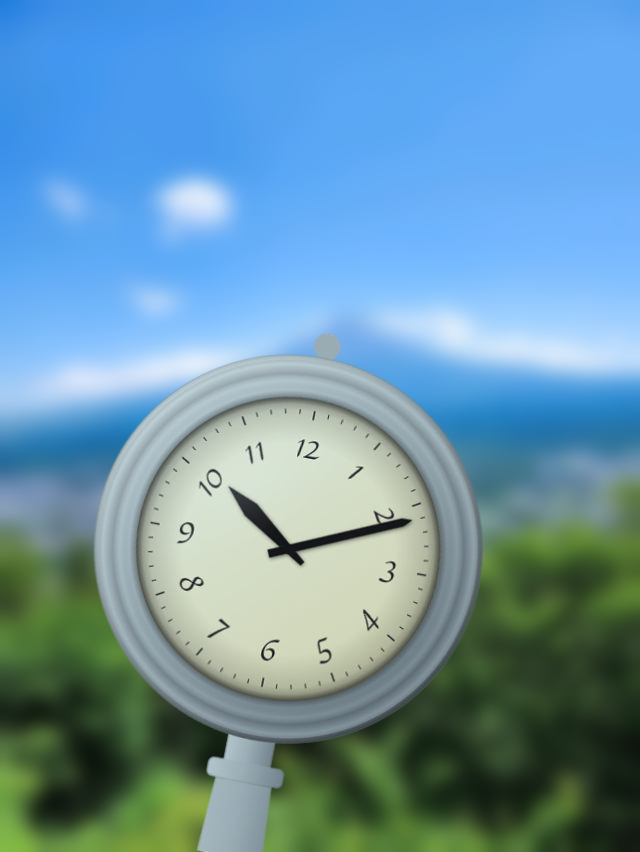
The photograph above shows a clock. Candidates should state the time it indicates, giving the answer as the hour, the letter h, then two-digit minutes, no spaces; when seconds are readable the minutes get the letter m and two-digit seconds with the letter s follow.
10h11
